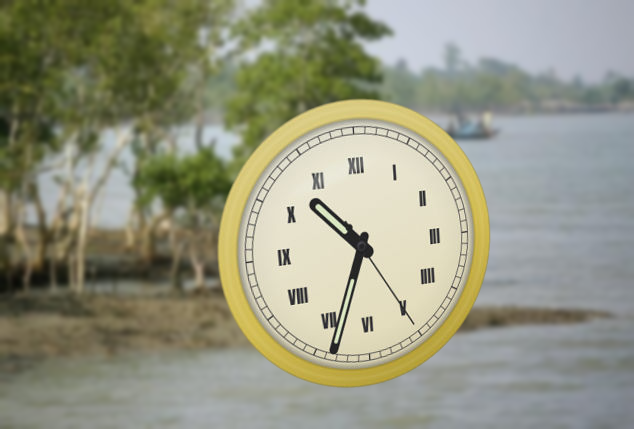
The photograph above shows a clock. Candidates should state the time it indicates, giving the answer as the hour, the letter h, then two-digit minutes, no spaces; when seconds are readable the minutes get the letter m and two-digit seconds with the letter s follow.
10h33m25s
